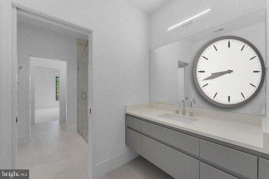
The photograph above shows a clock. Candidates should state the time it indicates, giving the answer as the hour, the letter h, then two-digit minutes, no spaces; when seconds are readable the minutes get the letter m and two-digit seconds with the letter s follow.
8h42
